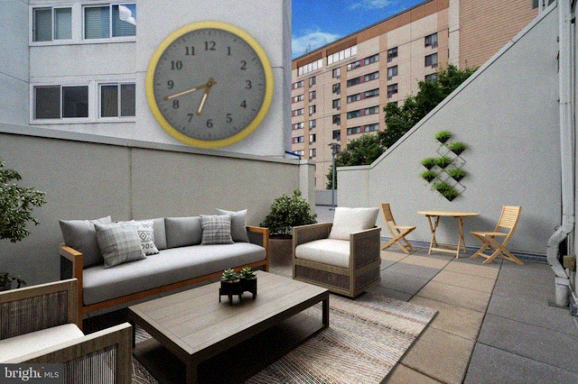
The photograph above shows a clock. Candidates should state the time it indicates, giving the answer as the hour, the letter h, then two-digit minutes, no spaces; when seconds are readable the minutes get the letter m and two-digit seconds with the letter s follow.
6h42
